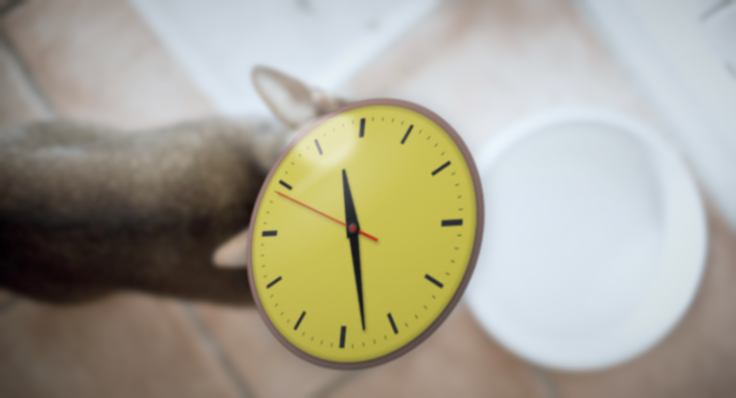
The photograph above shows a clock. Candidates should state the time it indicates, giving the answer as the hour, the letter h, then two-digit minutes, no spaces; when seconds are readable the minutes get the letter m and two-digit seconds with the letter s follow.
11h27m49s
